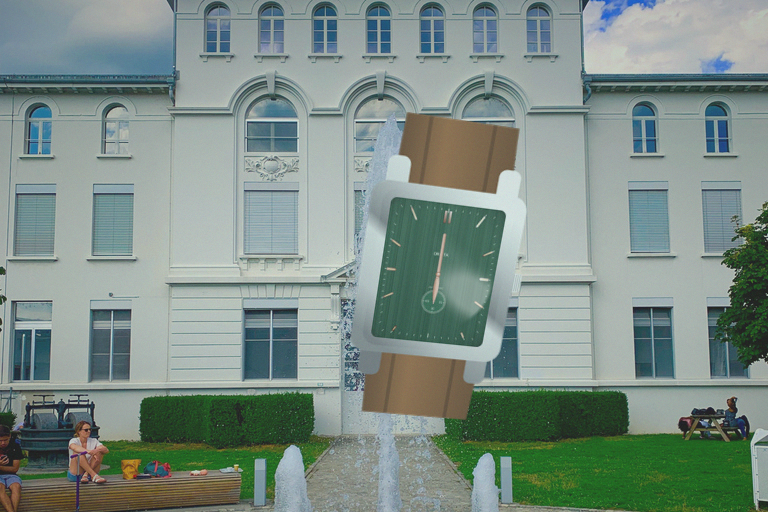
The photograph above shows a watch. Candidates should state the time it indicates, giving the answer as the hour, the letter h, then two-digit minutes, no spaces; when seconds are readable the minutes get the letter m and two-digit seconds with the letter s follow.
6h00
